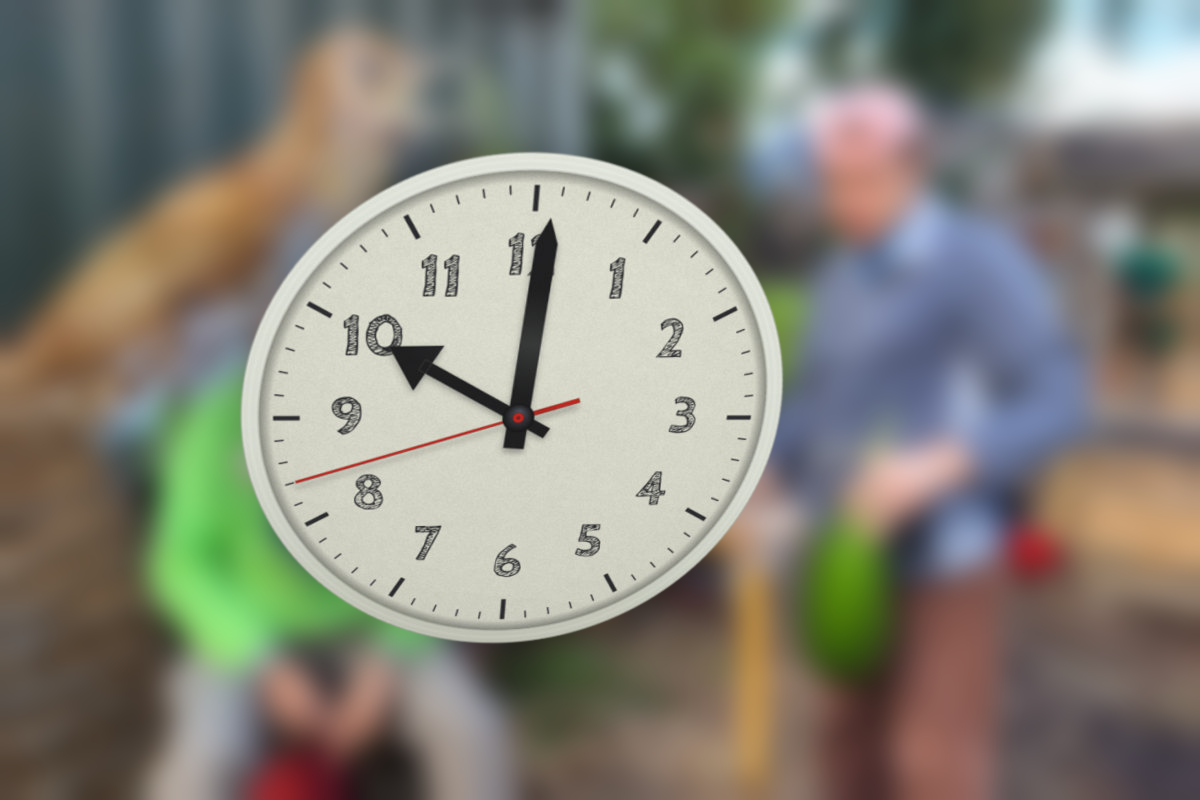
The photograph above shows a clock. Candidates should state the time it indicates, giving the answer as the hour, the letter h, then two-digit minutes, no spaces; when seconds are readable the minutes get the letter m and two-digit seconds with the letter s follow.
10h00m42s
